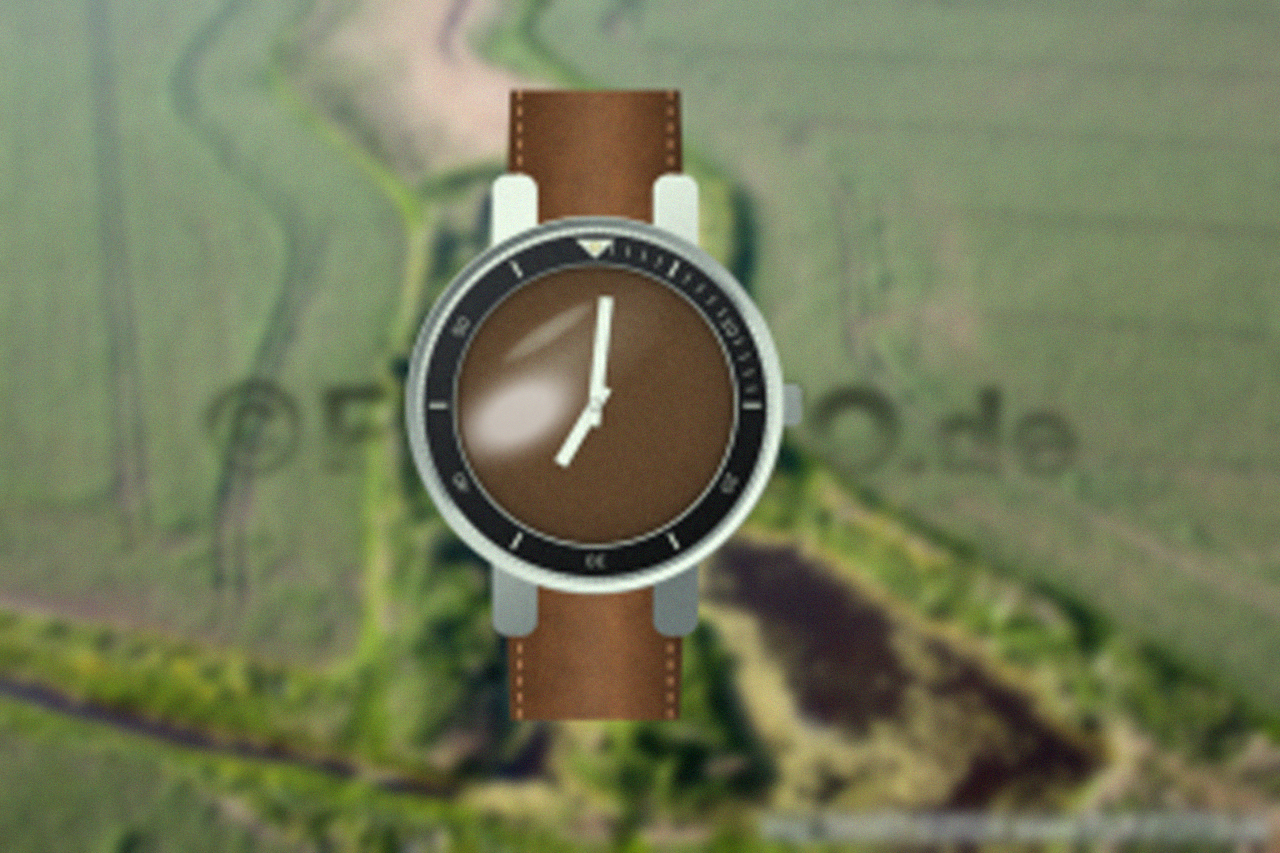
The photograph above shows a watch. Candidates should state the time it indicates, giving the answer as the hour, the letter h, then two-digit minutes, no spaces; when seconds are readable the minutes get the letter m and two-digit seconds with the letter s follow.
7h01
